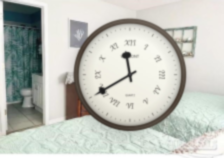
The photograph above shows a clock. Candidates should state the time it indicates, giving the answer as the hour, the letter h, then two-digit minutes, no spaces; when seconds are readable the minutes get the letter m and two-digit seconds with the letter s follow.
11h40
